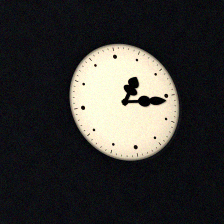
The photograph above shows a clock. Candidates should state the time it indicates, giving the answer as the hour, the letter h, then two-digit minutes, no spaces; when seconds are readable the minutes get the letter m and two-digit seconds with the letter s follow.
1h16
